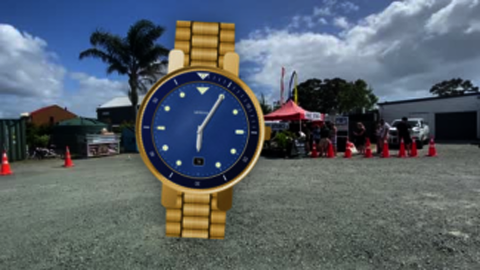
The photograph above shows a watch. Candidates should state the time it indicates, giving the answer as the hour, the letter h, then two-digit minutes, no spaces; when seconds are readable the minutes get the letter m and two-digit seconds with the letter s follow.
6h05
